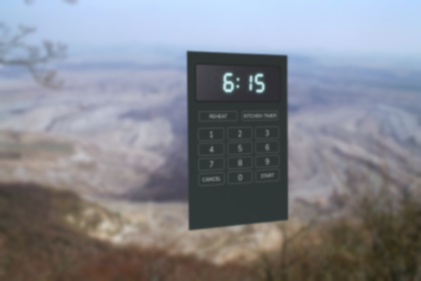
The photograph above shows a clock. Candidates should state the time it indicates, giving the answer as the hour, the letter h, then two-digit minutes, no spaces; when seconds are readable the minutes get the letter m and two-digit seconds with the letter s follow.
6h15
